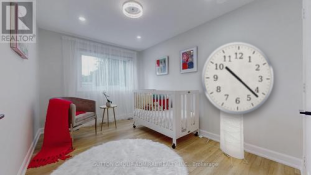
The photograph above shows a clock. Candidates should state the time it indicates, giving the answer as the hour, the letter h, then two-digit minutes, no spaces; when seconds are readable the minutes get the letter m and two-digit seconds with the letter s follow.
10h22
